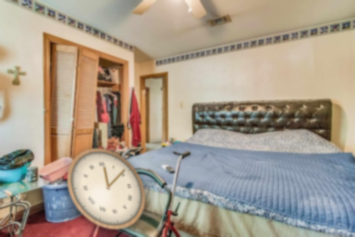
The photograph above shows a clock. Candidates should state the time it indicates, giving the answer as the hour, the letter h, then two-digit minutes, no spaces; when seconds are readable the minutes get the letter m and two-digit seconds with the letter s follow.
12h09
